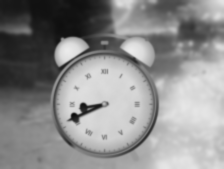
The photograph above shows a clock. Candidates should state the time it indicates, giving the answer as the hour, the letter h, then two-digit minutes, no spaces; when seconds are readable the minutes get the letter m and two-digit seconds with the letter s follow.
8h41
